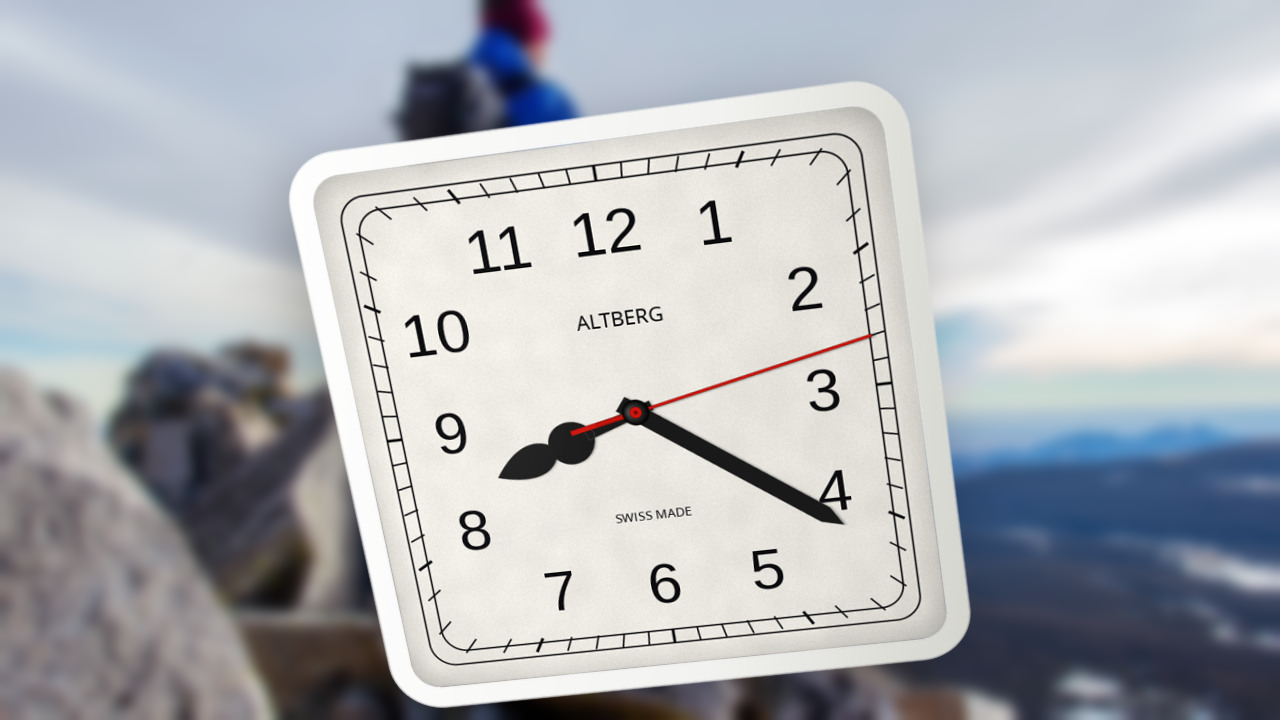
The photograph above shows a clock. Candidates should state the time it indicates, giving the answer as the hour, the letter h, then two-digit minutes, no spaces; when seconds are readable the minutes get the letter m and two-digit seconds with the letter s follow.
8h21m13s
